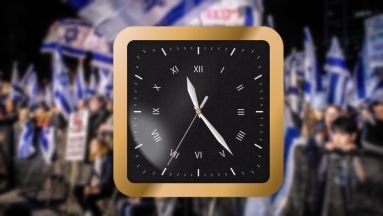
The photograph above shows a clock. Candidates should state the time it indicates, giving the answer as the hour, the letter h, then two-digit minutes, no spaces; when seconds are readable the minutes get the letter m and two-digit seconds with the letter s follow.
11h23m35s
